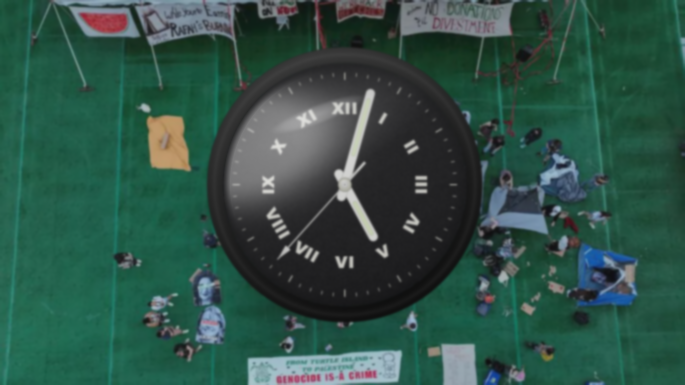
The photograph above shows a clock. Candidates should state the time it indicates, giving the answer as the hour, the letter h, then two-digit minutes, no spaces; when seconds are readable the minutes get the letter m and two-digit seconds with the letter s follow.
5h02m37s
